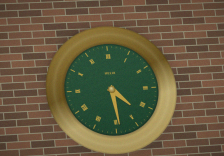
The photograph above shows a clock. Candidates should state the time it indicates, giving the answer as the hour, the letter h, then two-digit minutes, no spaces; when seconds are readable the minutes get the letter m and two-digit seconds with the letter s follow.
4h29
